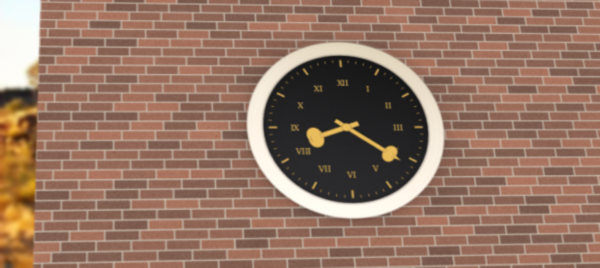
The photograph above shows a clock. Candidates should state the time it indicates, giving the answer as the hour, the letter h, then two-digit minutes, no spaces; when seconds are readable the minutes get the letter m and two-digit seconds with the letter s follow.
8h21
